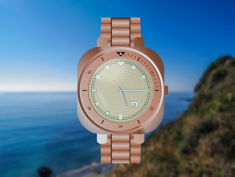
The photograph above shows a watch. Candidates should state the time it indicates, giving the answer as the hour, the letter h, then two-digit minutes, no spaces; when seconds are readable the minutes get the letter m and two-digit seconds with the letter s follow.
5h15
